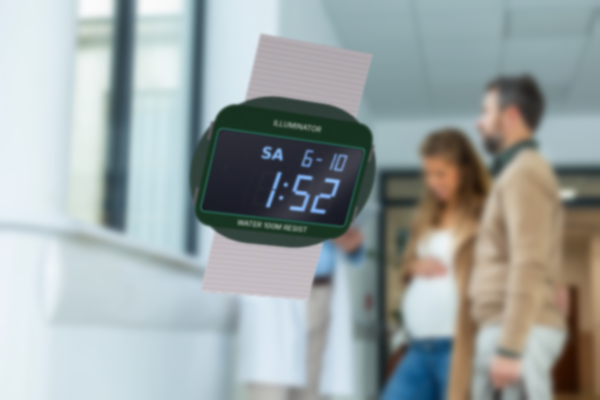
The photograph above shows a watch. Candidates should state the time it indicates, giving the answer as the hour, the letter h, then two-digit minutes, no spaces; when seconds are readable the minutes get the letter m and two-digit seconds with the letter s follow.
1h52
